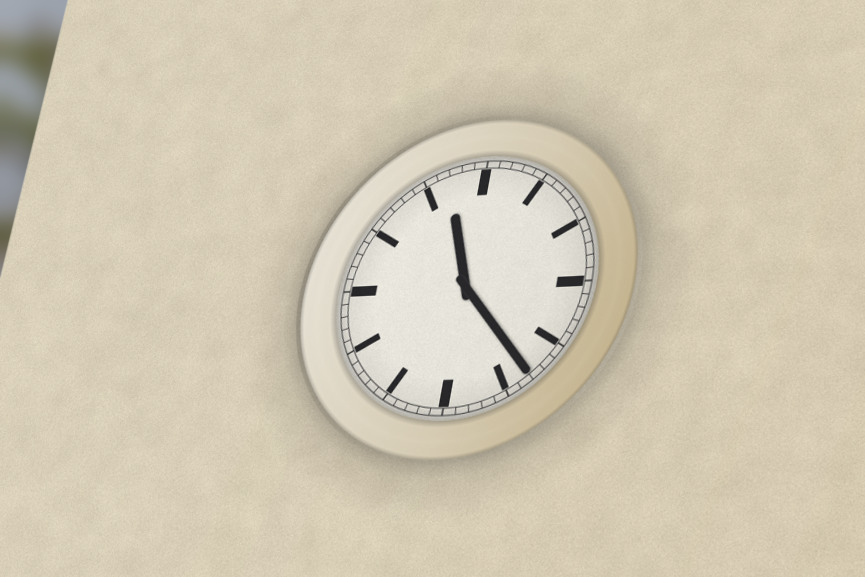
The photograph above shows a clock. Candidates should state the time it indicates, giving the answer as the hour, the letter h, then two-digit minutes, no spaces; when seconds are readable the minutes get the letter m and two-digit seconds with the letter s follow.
11h23
